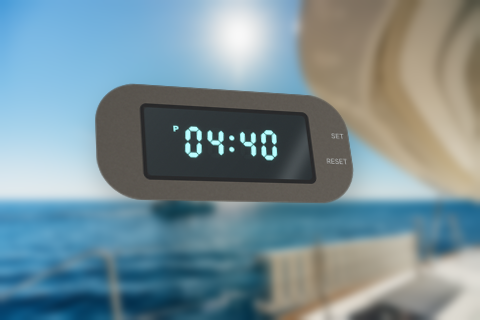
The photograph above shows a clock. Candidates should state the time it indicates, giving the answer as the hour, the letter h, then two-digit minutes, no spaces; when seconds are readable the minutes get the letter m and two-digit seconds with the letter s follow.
4h40
